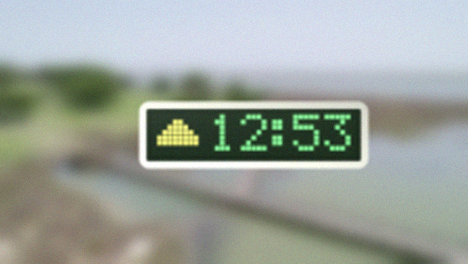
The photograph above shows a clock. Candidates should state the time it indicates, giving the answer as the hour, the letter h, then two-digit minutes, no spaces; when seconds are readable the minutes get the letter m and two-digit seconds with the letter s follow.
12h53
